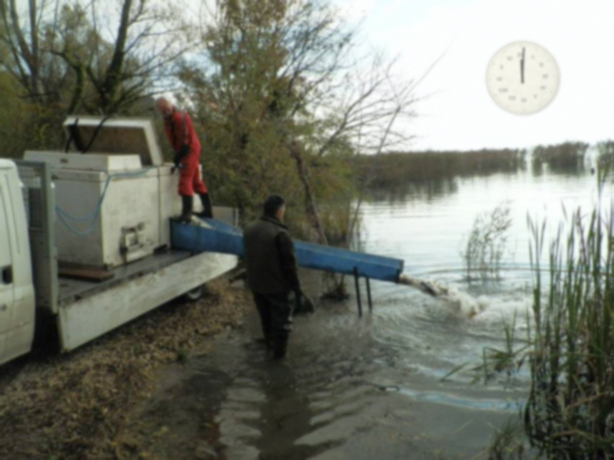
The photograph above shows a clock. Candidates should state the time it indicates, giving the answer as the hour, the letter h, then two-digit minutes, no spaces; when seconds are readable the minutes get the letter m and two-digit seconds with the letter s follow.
12h01
